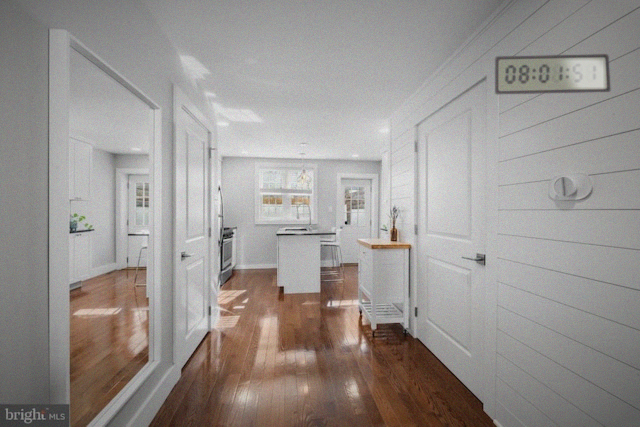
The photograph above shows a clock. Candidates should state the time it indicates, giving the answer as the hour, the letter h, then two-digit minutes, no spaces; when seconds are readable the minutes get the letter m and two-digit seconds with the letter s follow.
8h01m51s
